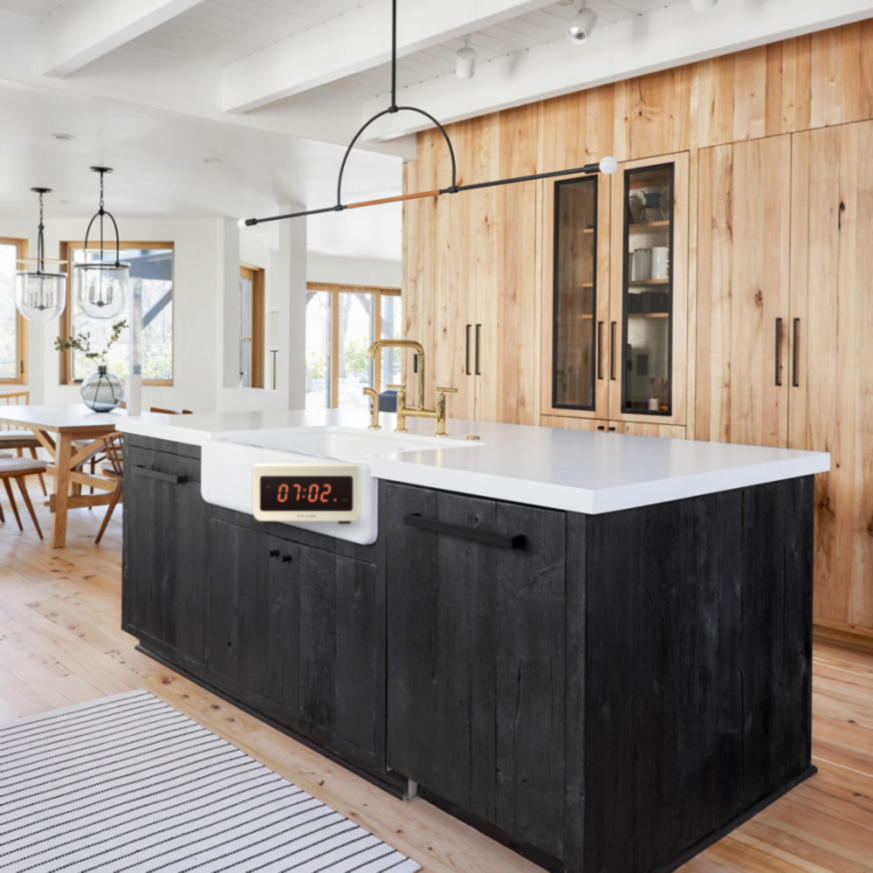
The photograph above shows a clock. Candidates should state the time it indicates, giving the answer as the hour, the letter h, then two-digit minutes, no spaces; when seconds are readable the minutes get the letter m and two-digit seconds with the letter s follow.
7h02
